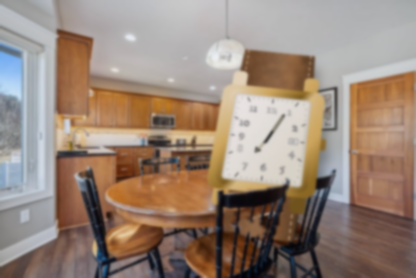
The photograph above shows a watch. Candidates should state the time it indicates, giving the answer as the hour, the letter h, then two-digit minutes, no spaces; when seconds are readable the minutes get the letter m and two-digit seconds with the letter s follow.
7h04
